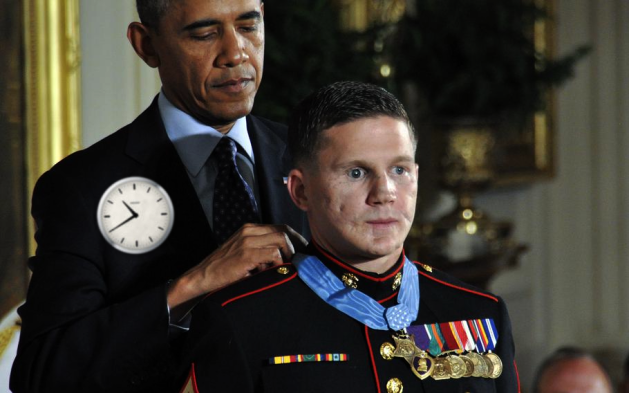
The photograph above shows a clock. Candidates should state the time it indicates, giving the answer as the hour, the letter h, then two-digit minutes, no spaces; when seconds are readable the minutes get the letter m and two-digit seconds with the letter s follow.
10h40
